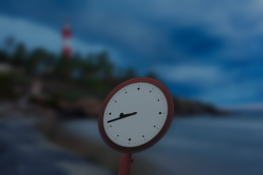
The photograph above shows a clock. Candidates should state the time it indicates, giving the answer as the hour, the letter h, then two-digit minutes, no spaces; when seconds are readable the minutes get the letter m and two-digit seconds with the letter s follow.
8h42
